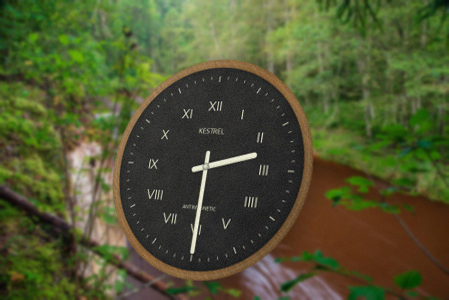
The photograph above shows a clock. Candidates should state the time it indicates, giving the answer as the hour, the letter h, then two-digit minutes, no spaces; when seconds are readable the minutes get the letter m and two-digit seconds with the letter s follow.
2h30
